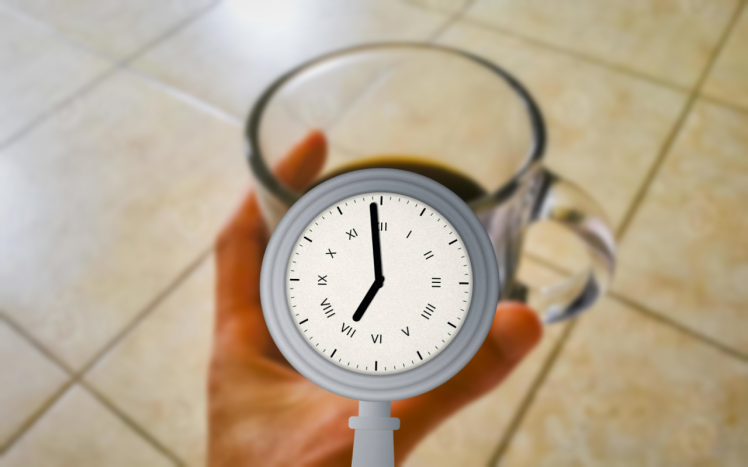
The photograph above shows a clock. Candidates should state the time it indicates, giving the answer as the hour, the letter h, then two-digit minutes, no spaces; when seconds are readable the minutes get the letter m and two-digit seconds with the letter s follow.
6h59
